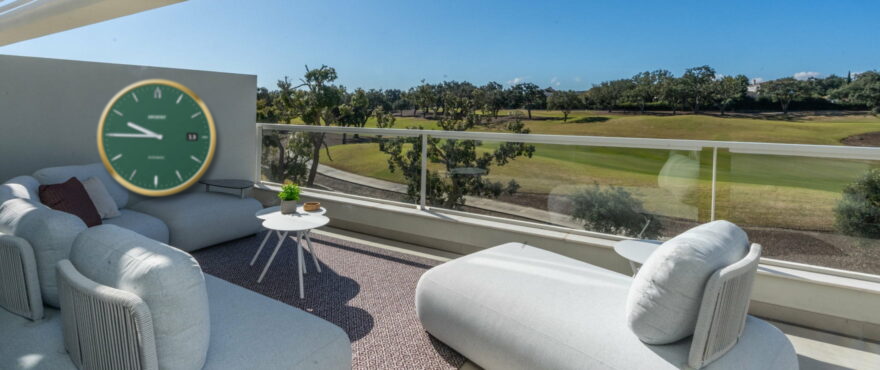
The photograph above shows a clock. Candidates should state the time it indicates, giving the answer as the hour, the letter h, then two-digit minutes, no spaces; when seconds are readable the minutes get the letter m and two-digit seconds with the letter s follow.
9h45
